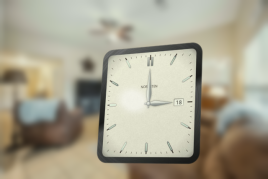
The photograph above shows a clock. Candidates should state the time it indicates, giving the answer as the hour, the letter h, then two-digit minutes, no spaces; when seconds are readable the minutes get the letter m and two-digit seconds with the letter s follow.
3h00
